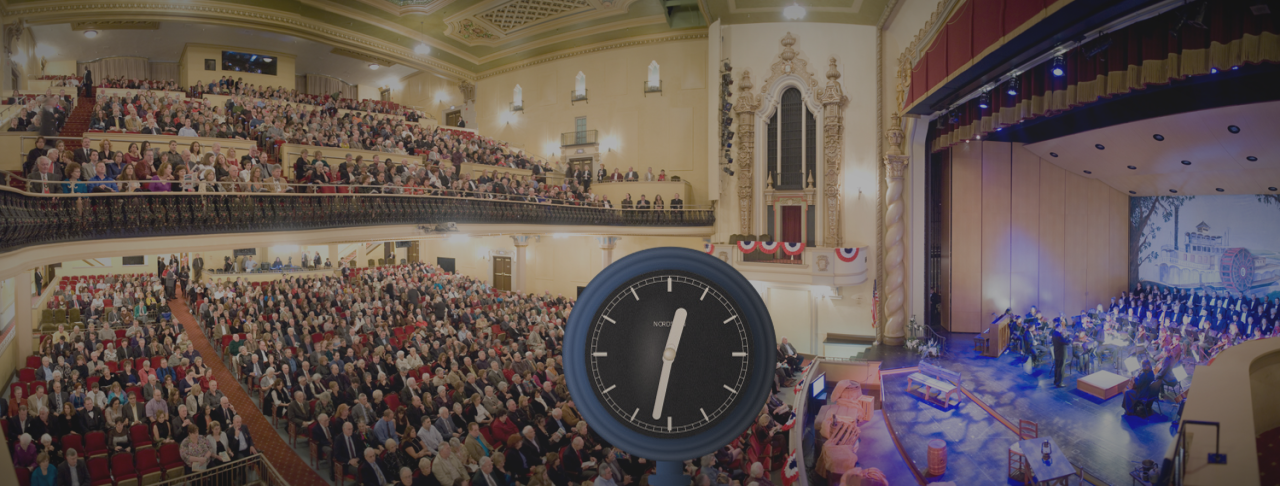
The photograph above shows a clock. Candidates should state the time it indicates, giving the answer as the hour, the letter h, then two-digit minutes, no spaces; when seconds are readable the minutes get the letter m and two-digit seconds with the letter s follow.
12h32
